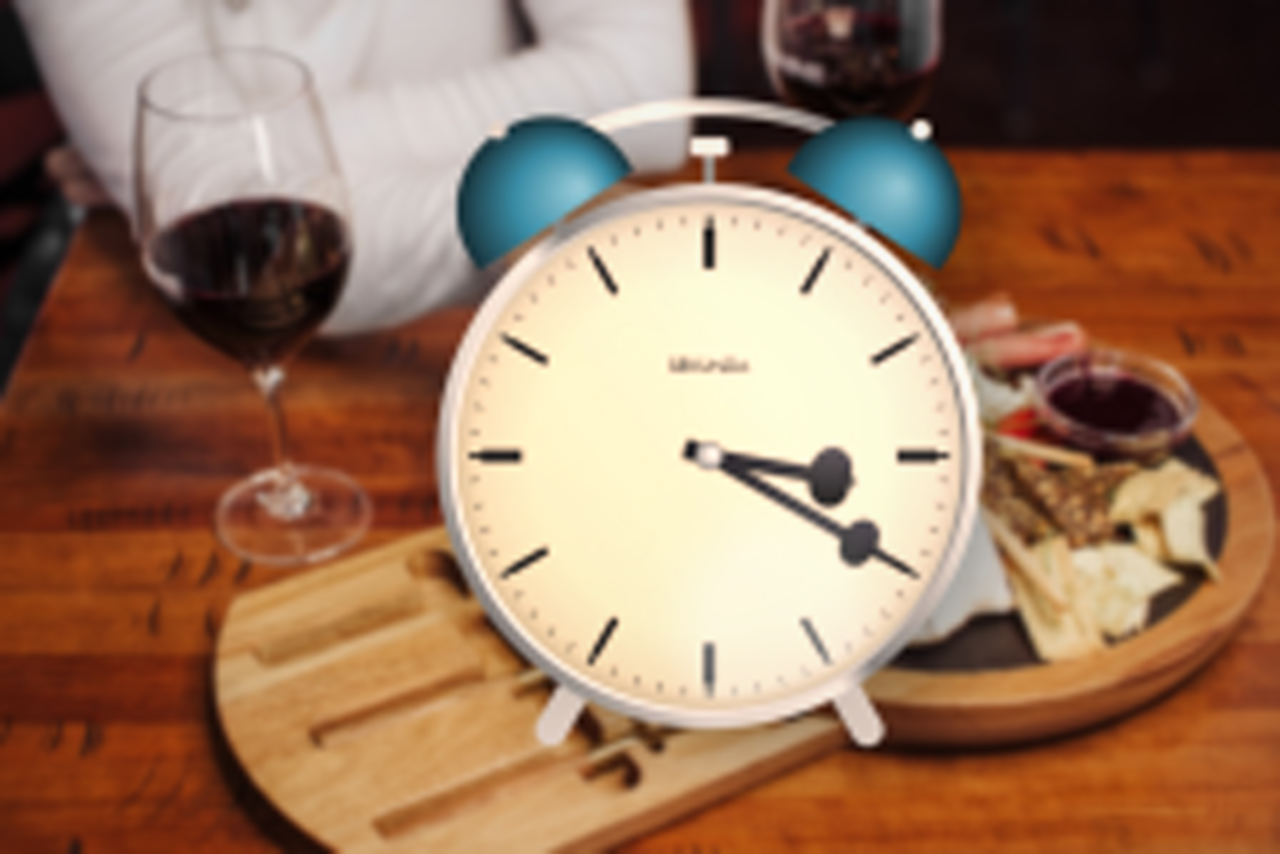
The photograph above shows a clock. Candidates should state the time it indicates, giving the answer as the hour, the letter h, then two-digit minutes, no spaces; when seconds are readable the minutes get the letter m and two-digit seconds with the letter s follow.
3h20
